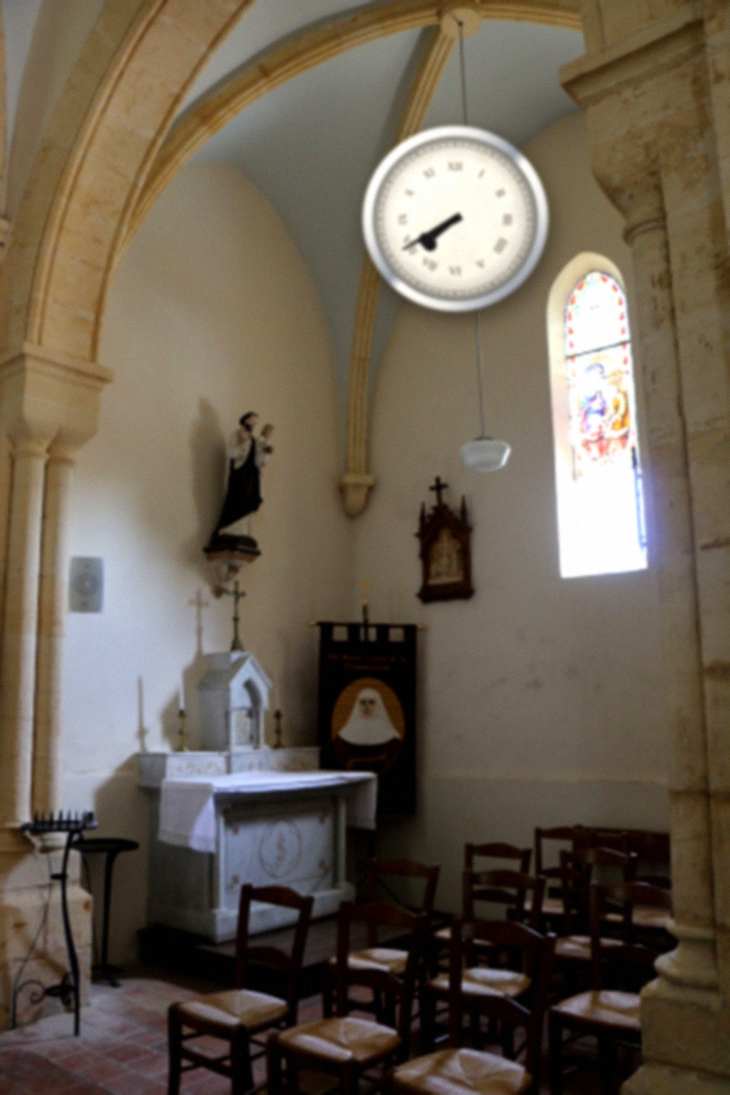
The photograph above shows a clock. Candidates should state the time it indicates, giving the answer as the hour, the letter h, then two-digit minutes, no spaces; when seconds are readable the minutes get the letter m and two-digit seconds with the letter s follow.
7h40
